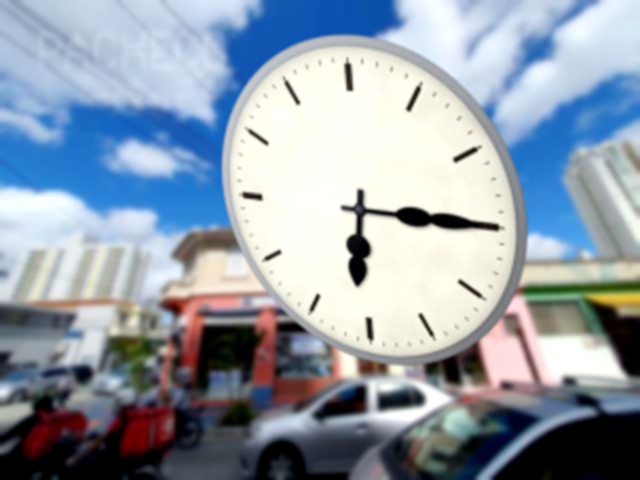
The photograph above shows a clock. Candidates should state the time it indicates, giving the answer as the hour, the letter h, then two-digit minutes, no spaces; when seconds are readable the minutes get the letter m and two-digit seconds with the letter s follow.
6h15
